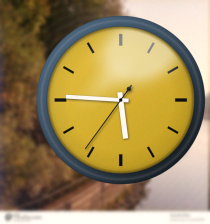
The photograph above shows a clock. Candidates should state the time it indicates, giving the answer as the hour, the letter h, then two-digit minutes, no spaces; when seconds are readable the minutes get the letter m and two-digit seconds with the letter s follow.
5h45m36s
